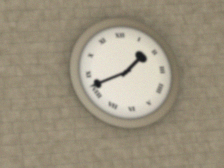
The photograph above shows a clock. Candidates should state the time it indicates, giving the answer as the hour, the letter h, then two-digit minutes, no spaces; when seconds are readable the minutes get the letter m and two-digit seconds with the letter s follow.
1h42
